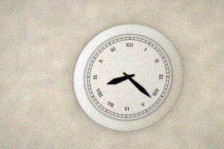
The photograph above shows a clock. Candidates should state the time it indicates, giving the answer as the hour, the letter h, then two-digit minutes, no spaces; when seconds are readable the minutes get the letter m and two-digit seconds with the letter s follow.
8h22
